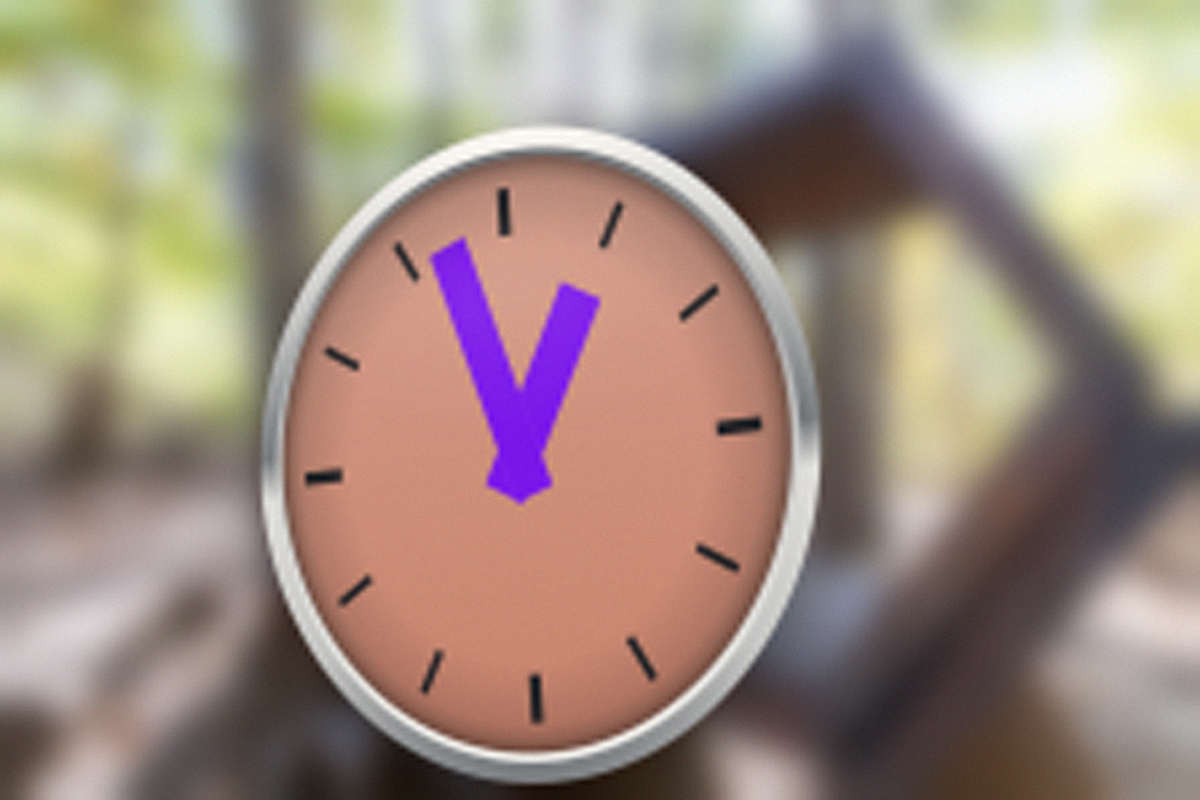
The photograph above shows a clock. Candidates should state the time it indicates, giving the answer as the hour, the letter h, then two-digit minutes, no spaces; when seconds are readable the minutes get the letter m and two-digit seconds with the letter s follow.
12h57
